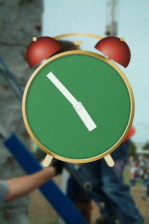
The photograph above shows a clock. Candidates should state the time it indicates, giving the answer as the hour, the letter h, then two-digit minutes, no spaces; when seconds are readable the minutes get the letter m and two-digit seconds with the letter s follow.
4h53
